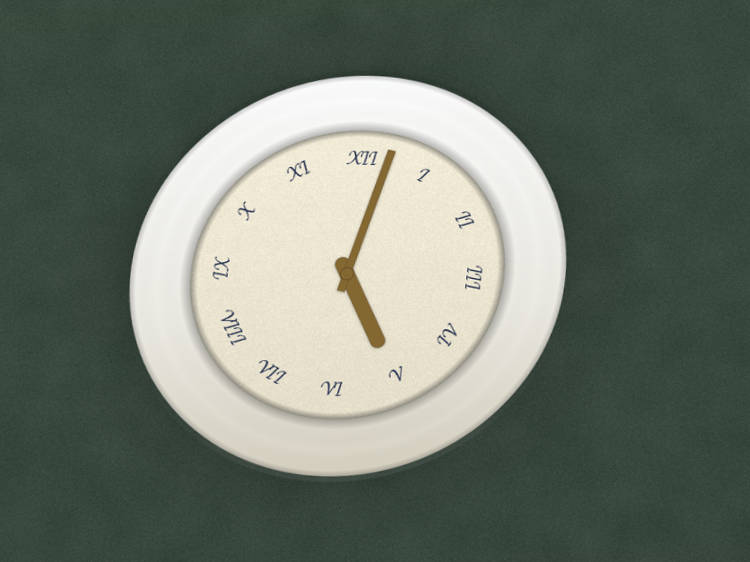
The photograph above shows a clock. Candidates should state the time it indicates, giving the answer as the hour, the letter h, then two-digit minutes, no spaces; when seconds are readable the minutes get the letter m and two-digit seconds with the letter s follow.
5h02
